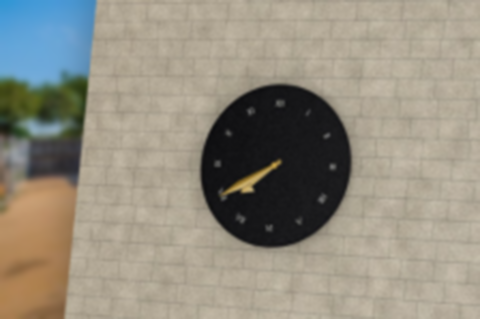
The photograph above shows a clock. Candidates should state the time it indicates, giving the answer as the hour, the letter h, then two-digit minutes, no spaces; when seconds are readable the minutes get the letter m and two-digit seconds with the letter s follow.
7h40
